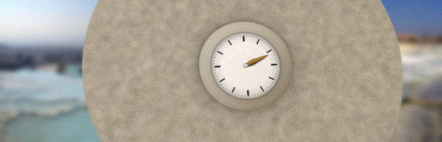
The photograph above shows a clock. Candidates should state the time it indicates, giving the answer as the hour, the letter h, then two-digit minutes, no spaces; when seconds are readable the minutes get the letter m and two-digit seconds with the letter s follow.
2h11
